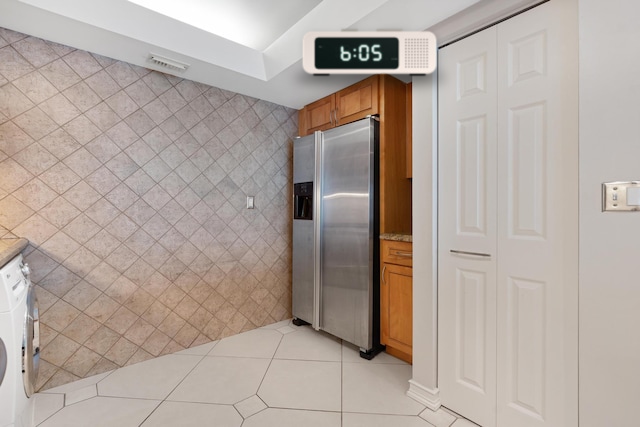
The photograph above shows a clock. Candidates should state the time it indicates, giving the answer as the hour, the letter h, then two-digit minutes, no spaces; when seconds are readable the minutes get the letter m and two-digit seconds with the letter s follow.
6h05
